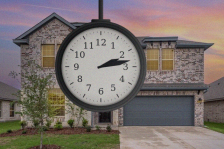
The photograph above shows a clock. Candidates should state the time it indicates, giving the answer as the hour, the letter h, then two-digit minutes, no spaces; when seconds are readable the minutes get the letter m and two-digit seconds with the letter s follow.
2h13
